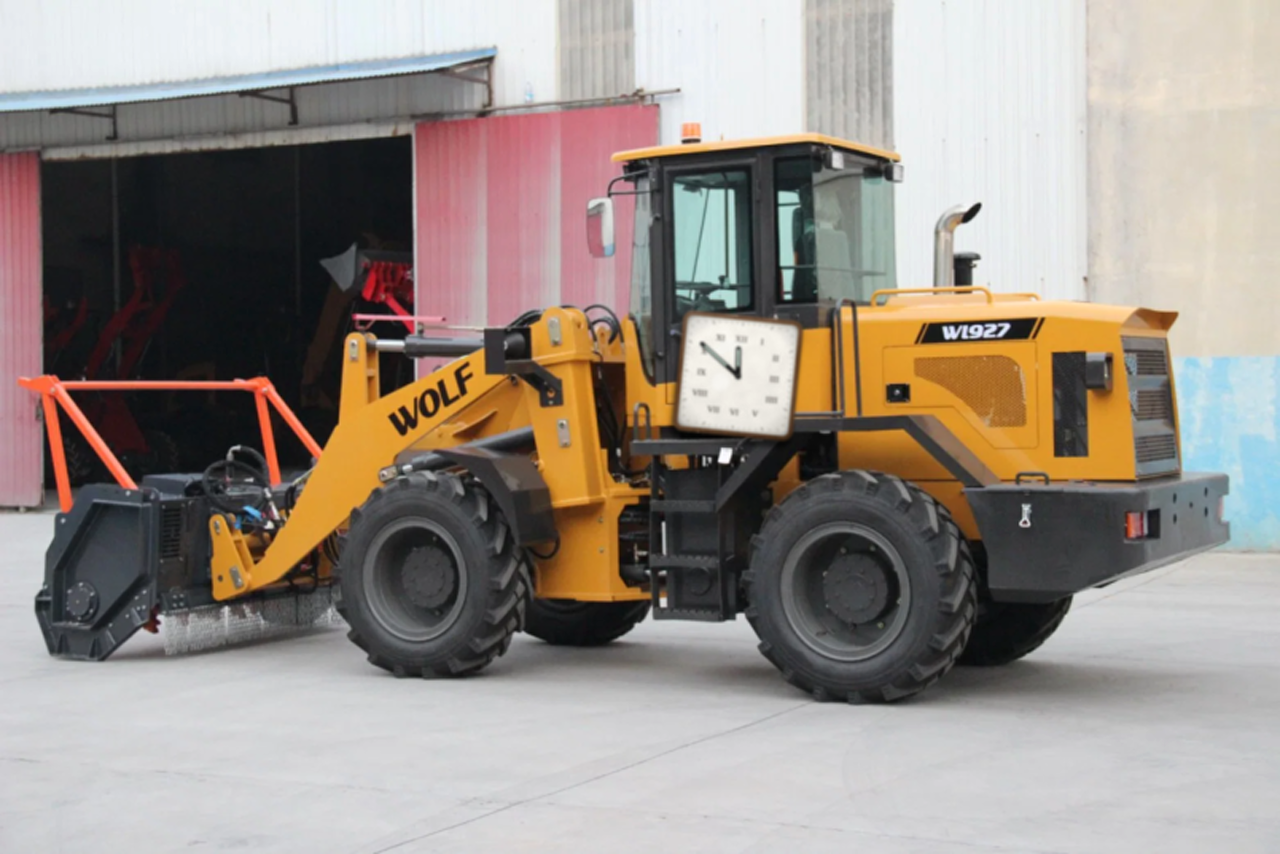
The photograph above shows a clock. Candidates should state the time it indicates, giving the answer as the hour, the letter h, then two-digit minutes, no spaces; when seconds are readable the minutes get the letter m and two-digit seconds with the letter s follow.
11h51
